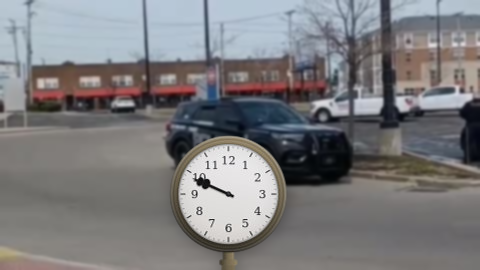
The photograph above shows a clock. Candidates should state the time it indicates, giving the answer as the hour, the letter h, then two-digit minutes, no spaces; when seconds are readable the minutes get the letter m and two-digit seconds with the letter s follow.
9h49
